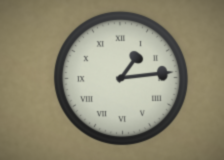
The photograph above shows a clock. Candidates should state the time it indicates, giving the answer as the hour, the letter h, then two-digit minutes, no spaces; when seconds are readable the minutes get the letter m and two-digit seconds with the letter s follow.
1h14
